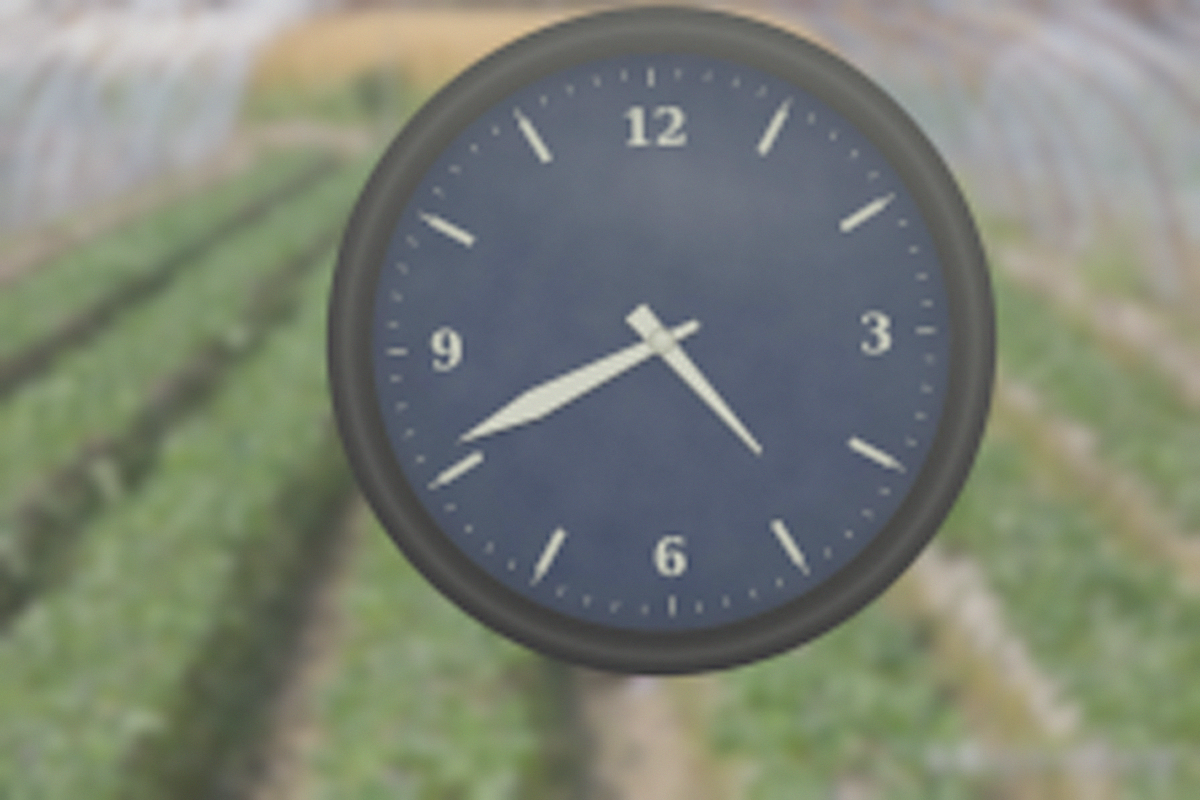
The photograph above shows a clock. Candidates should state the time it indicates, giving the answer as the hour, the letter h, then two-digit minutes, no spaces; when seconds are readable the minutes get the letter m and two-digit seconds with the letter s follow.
4h41
